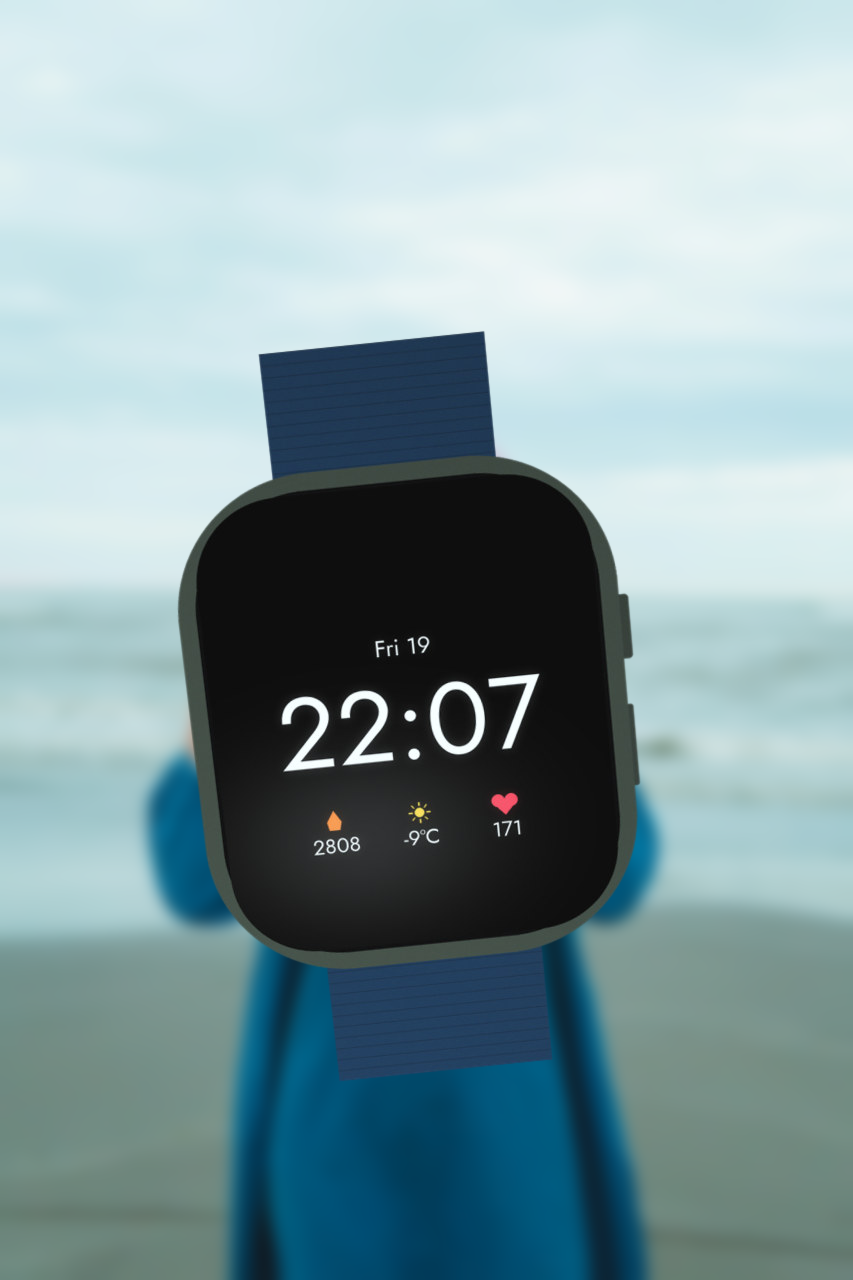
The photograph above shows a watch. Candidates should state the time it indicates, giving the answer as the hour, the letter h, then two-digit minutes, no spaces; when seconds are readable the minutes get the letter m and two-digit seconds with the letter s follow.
22h07
